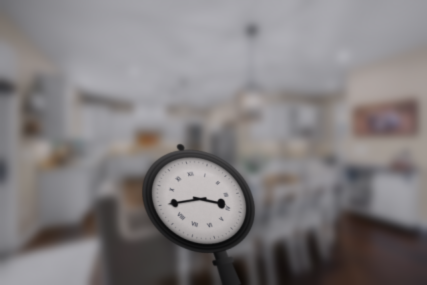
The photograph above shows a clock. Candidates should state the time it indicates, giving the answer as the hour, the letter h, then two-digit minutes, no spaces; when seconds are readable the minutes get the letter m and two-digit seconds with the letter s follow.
3h45
